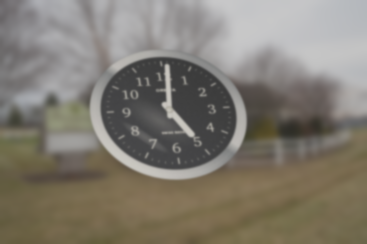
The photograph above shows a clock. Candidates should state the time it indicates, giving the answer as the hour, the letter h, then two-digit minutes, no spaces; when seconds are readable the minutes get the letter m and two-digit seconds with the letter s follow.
5h01
